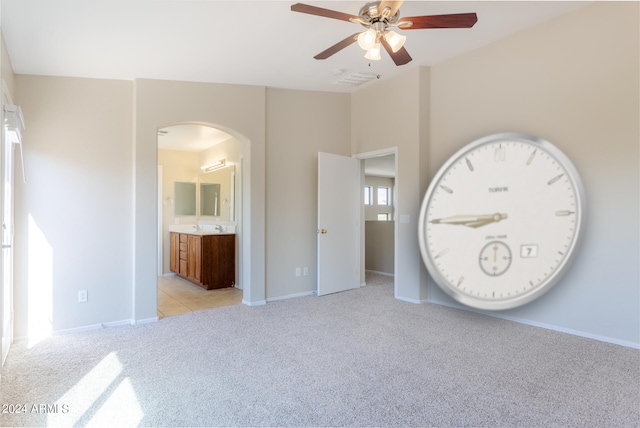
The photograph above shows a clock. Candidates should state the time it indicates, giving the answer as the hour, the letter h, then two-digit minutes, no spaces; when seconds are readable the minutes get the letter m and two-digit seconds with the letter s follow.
8h45
